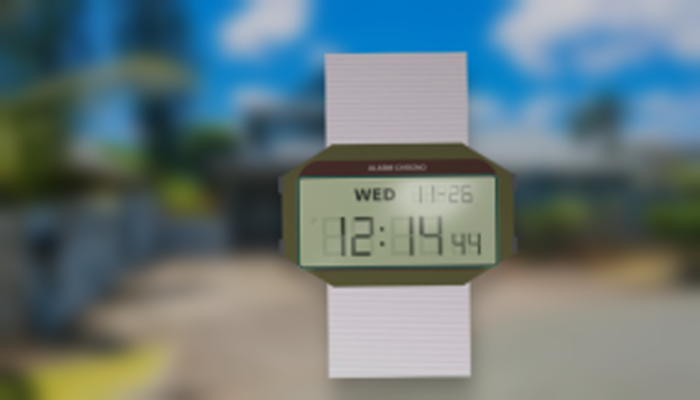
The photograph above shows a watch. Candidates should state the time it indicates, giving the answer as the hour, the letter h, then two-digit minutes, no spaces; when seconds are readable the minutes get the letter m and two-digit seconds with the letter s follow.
12h14m44s
